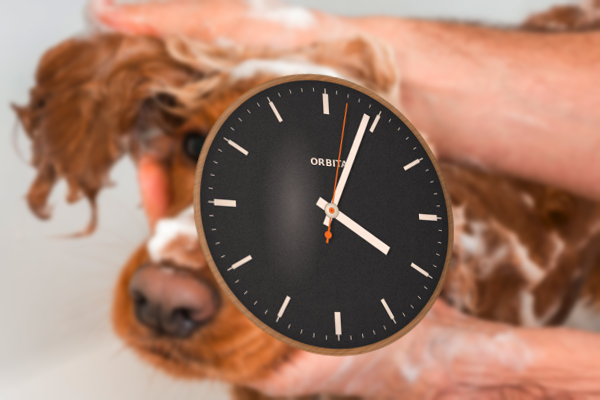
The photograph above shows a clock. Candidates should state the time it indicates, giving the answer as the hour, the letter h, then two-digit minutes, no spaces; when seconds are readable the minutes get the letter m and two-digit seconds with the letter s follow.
4h04m02s
